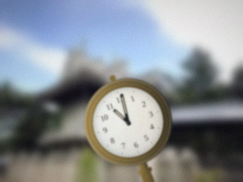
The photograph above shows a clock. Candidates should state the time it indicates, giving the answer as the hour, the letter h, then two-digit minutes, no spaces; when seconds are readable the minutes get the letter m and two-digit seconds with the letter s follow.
11h01
